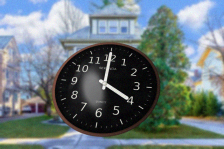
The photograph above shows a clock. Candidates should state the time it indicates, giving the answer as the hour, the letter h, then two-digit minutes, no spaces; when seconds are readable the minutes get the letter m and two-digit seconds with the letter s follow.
4h00
